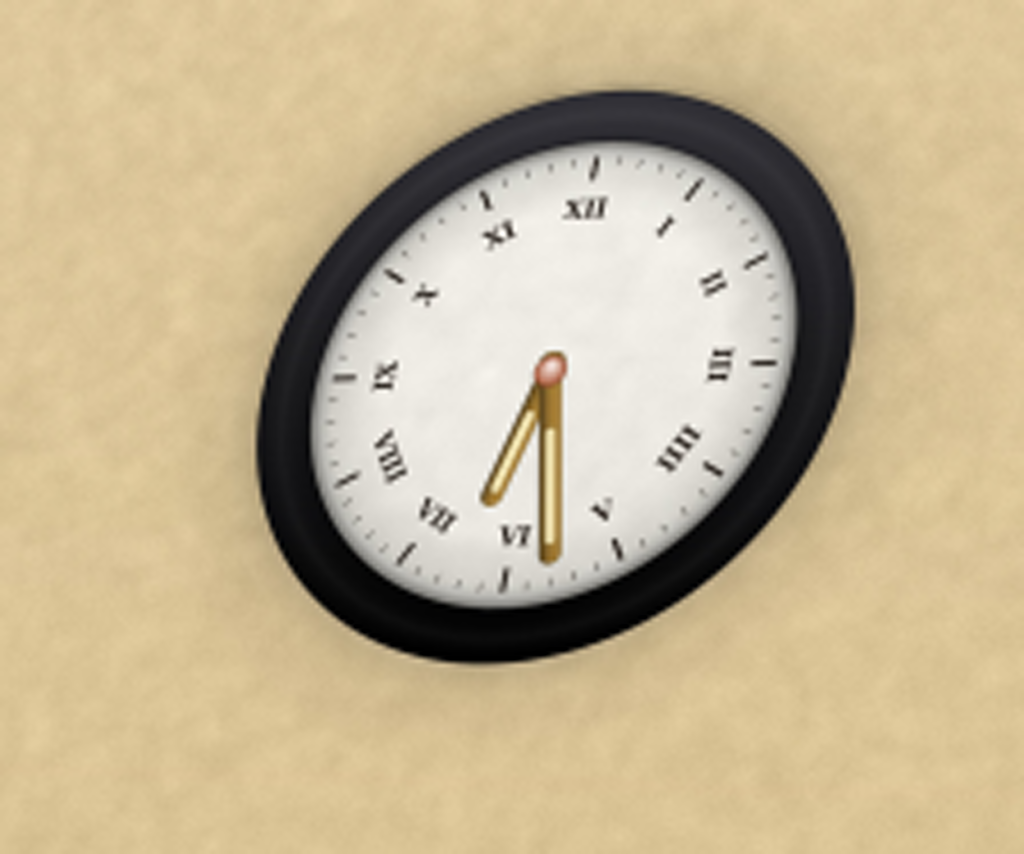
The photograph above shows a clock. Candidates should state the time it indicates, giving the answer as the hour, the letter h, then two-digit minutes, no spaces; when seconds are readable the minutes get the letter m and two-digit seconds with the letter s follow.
6h28
